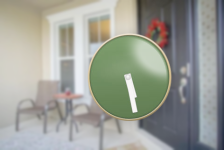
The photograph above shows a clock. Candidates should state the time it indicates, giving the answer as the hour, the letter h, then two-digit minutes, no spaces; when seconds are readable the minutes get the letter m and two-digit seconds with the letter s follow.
5h28
